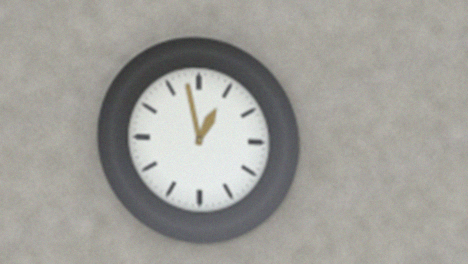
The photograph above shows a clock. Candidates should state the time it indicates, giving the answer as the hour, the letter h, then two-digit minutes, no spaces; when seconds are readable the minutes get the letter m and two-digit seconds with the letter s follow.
12h58
